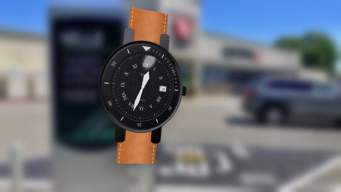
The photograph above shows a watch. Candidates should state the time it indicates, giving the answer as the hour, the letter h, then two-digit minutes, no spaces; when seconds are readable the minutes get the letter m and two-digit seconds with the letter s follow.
12h33
